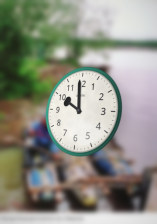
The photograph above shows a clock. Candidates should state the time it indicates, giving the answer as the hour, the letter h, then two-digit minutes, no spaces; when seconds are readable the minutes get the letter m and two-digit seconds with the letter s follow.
9h59
